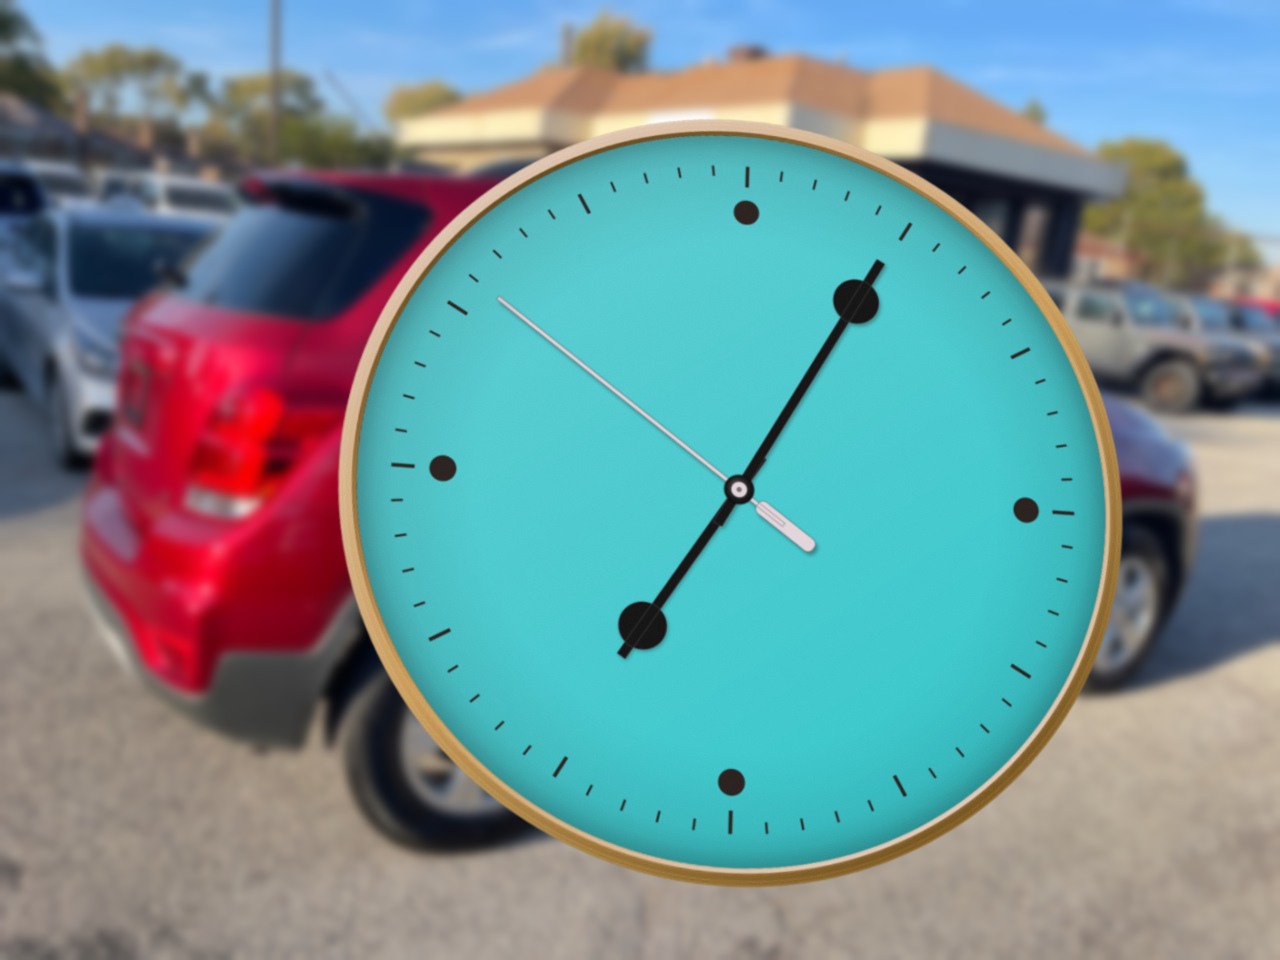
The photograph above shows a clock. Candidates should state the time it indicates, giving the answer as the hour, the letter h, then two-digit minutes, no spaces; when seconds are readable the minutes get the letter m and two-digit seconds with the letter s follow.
7h04m51s
